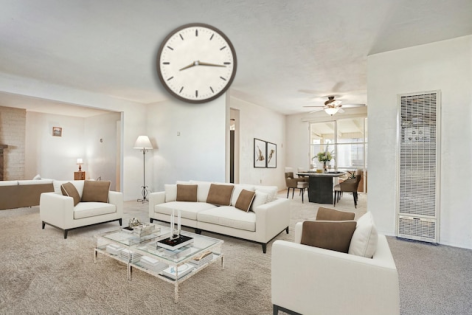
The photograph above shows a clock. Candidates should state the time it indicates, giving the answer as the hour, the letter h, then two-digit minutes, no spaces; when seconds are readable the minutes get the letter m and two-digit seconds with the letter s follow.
8h16
